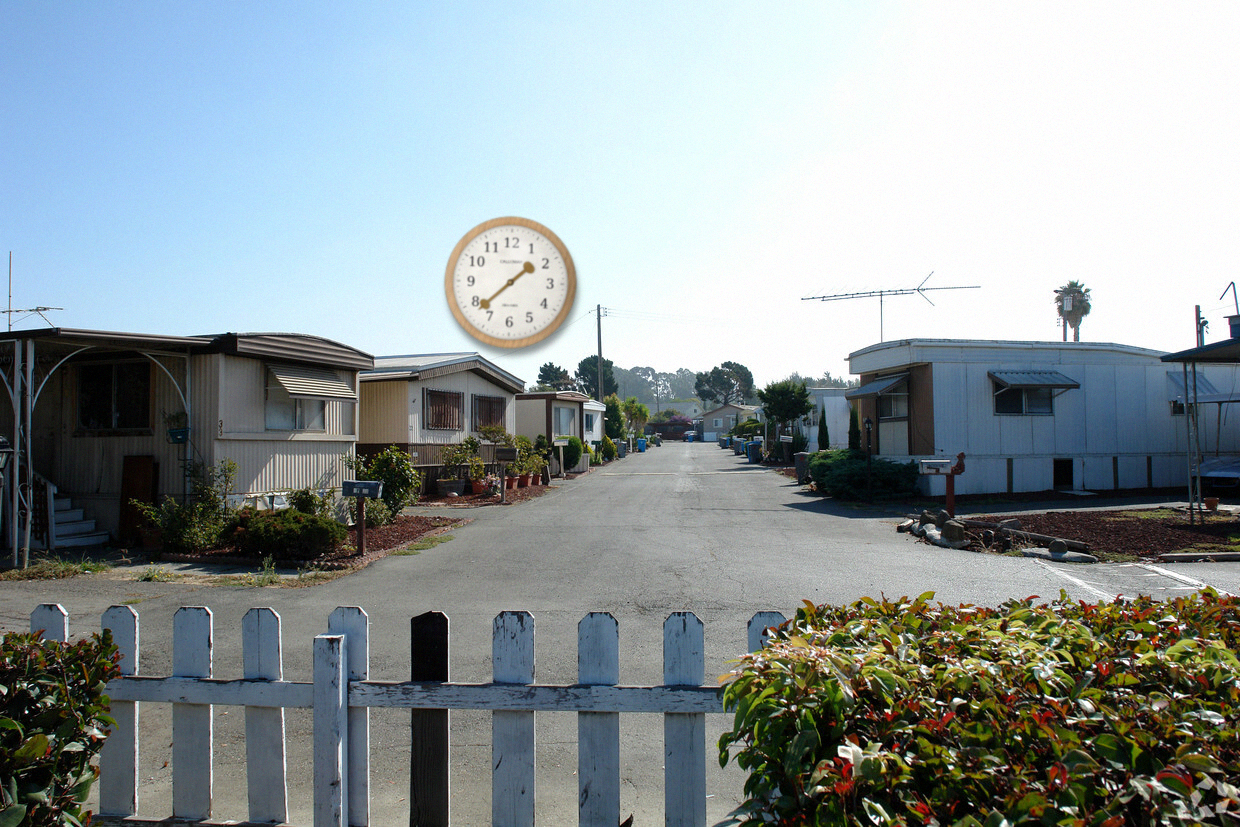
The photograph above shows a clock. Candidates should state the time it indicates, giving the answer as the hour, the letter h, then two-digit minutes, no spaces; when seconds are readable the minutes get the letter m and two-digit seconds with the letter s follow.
1h38
